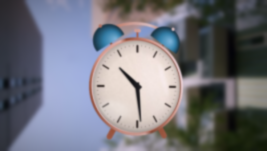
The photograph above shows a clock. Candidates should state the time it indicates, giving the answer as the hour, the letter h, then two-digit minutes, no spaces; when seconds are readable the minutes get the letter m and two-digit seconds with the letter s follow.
10h29
